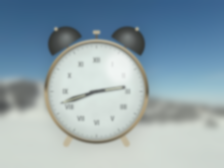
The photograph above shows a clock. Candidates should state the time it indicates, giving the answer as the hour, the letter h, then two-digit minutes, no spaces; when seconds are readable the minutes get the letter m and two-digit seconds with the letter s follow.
2h42
